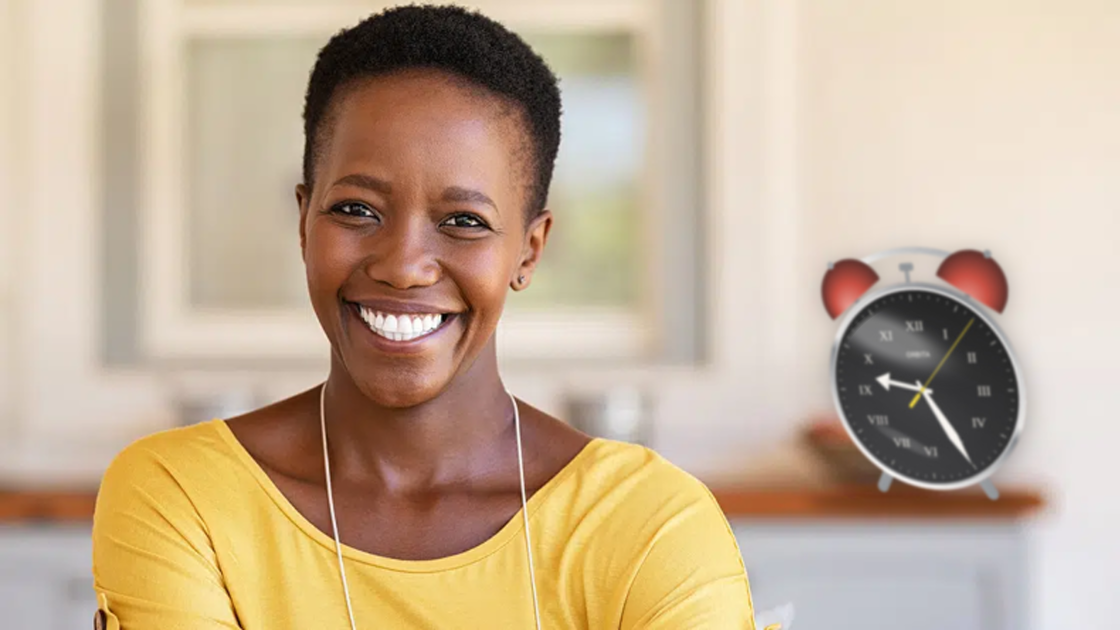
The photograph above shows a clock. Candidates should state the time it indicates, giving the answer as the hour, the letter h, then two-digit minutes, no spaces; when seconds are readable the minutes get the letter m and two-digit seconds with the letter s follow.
9h25m07s
